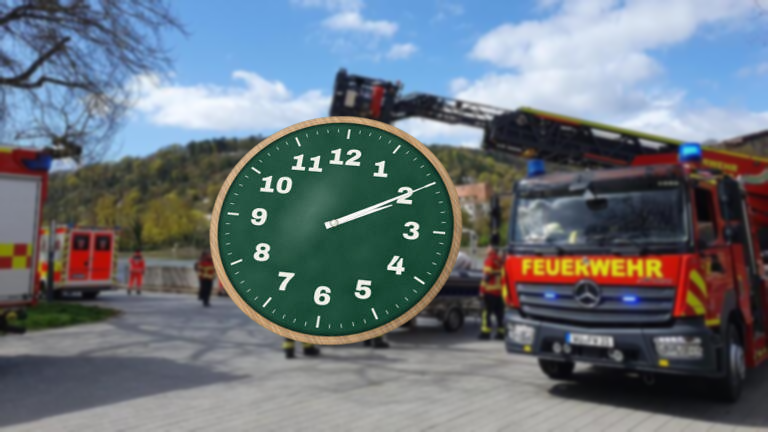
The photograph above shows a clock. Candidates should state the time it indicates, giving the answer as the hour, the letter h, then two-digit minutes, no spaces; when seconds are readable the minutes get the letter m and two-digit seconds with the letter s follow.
2h10
